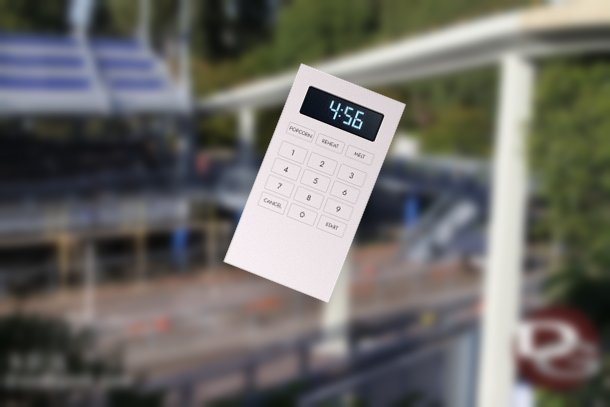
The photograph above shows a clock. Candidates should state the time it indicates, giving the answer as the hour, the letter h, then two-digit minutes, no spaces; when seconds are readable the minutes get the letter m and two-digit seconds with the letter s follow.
4h56
